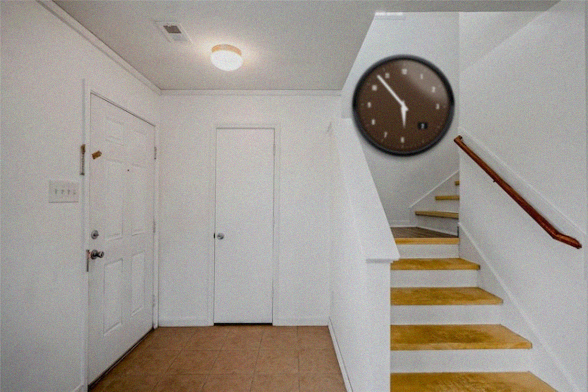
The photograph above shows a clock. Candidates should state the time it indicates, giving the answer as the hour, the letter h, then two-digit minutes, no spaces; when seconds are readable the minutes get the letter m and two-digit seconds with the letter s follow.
5h53
